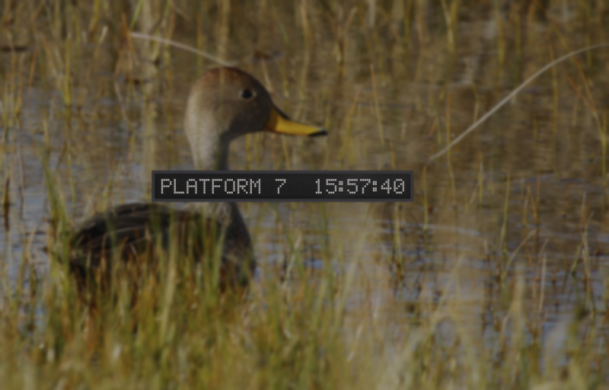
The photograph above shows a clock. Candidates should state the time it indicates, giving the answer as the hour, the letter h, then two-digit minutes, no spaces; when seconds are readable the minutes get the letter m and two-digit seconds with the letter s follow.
15h57m40s
